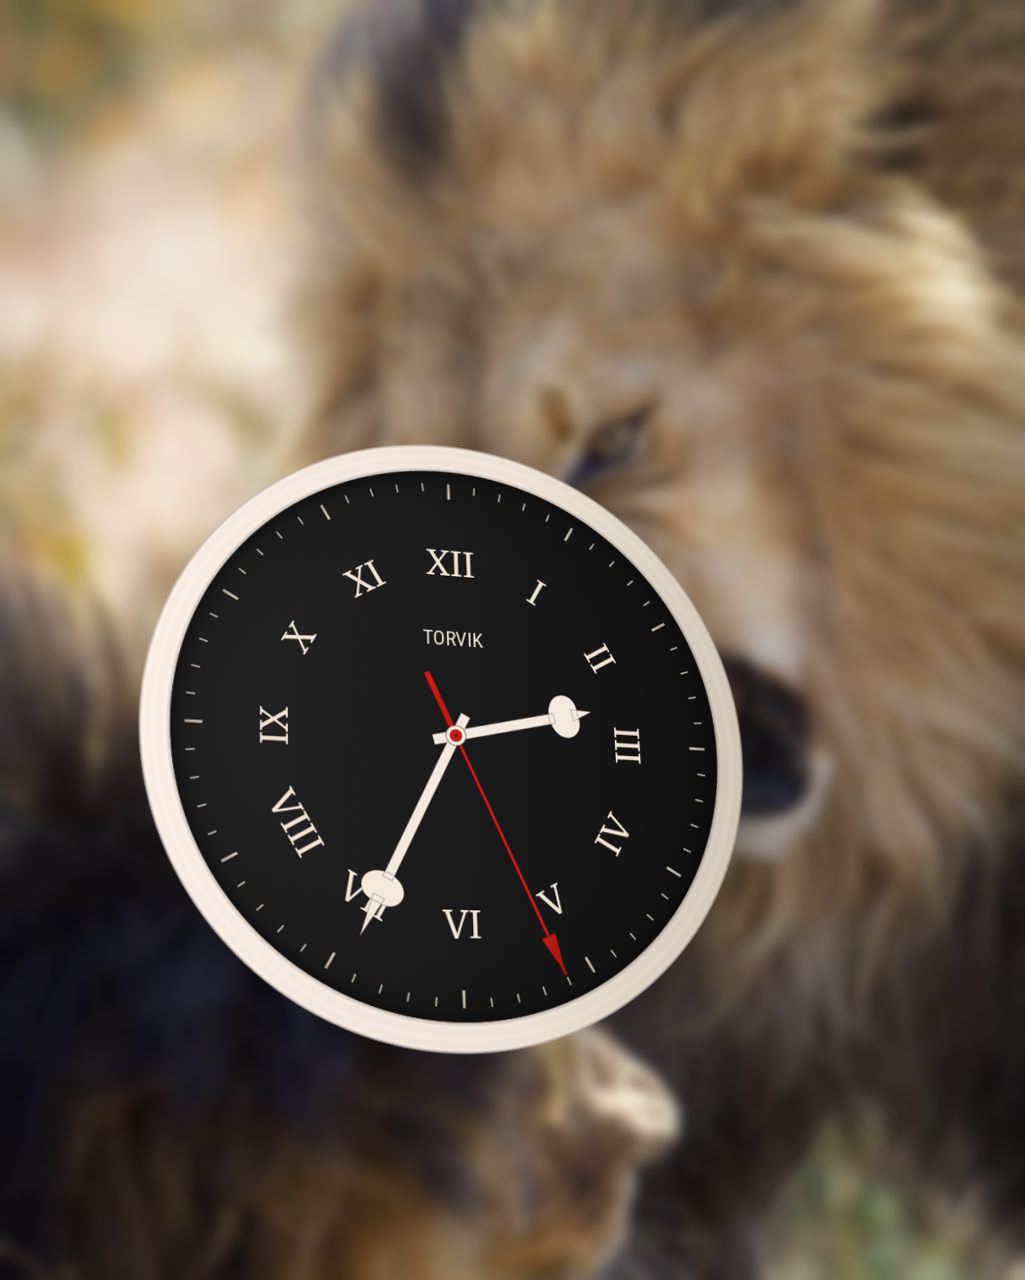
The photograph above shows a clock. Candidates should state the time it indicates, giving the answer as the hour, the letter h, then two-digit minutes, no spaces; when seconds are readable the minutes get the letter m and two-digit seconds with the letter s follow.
2h34m26s
